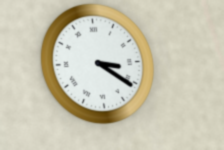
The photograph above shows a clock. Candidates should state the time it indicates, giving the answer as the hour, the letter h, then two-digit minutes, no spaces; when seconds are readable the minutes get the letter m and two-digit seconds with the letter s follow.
3h21
